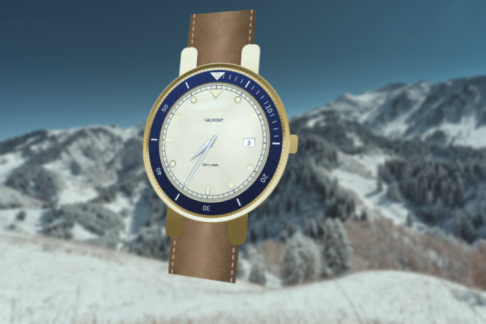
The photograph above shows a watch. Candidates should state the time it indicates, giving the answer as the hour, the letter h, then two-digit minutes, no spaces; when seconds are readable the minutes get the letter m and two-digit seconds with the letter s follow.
7h35
